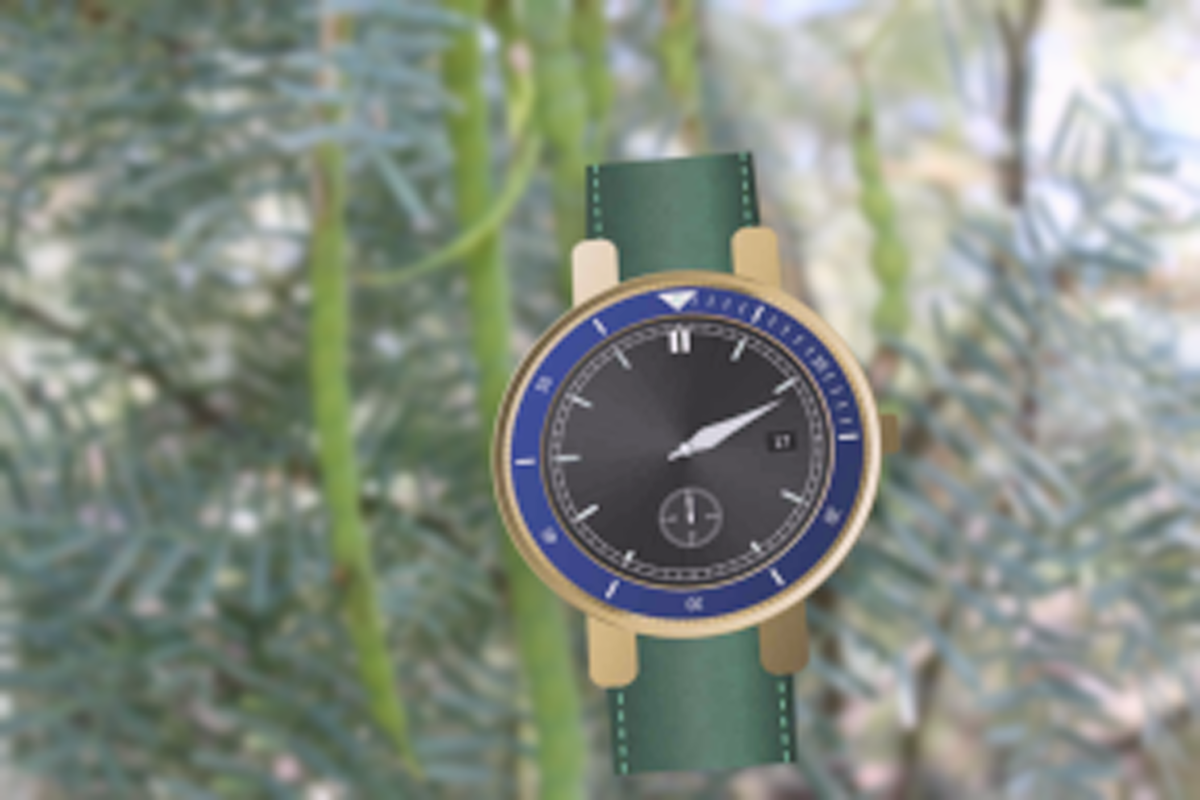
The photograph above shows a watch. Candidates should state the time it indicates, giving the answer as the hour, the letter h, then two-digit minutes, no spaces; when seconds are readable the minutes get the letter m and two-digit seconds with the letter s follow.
2h11
